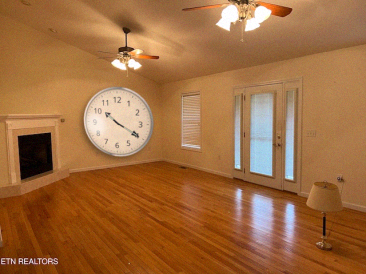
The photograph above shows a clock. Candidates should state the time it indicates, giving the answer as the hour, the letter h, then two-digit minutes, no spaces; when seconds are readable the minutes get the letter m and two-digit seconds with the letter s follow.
10h20
